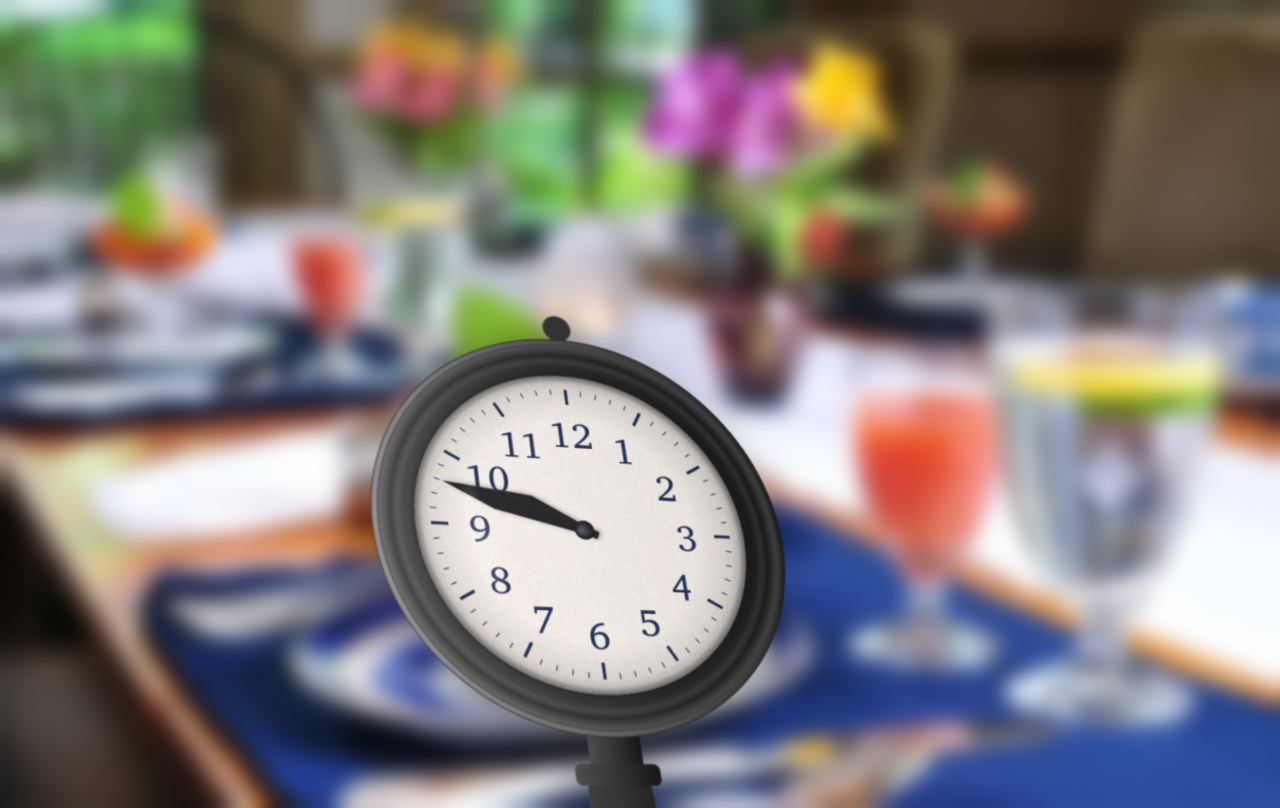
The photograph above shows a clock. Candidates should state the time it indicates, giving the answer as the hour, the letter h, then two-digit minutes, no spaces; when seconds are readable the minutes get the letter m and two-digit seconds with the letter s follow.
9h48
